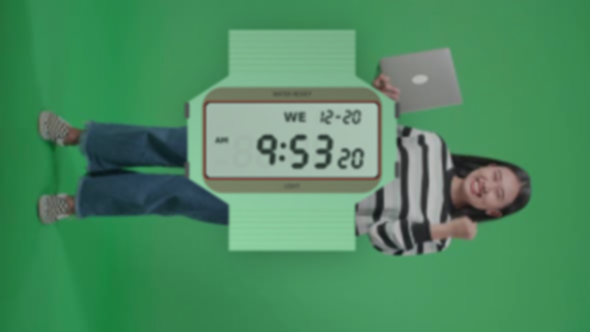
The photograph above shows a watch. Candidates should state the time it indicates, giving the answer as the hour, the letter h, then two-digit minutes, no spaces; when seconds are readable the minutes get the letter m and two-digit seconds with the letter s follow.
9h53m20s
